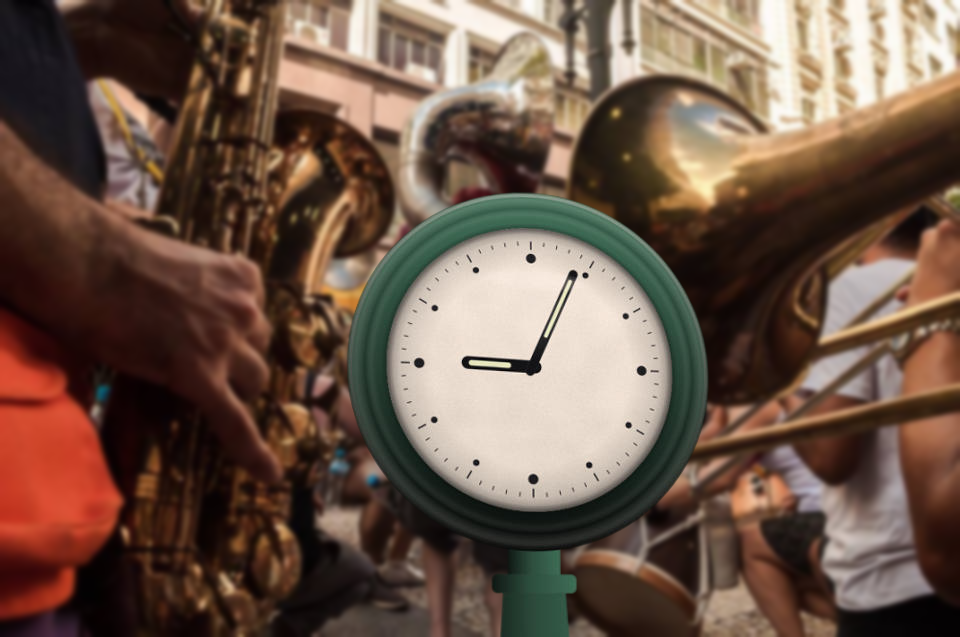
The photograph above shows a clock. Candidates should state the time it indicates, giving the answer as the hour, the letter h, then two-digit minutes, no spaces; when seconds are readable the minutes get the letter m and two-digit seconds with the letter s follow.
9h04
